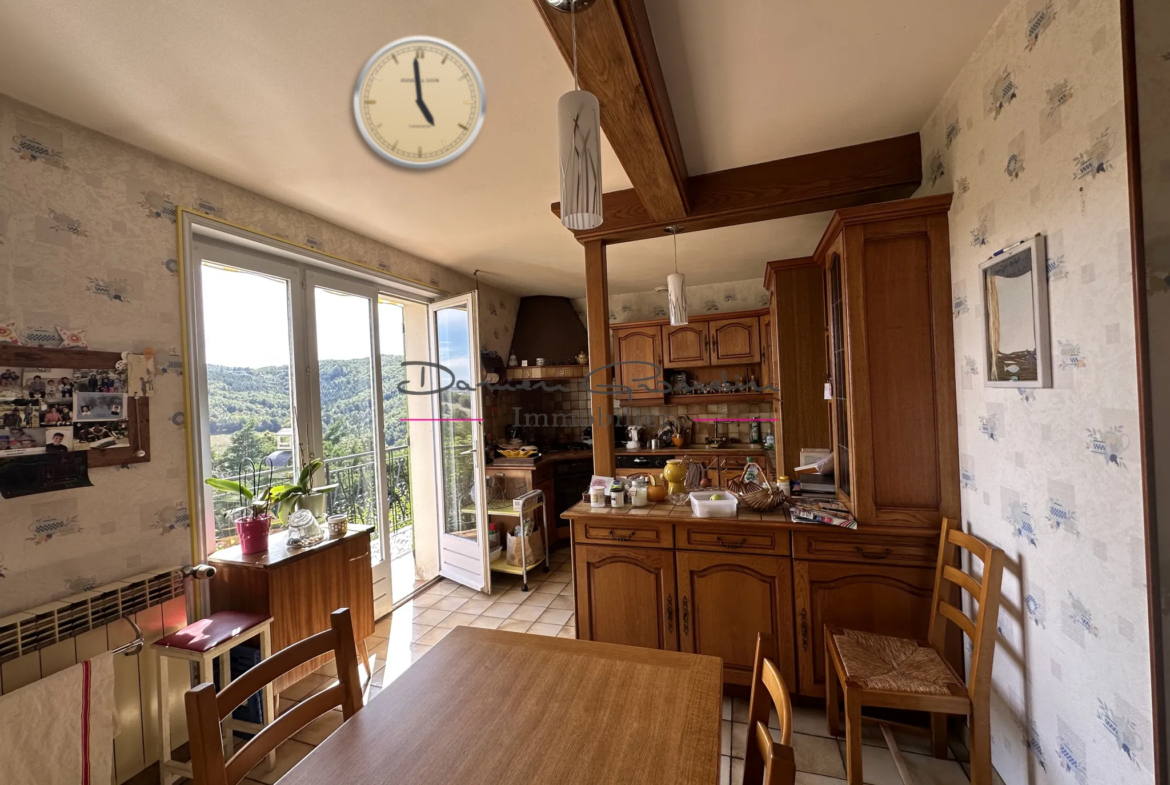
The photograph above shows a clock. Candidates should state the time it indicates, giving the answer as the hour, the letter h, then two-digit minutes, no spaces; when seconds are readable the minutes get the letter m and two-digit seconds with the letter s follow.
4h59
